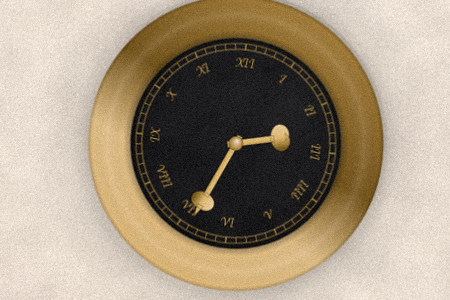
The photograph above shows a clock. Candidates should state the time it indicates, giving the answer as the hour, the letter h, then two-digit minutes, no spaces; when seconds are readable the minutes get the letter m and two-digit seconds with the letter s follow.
2h34
